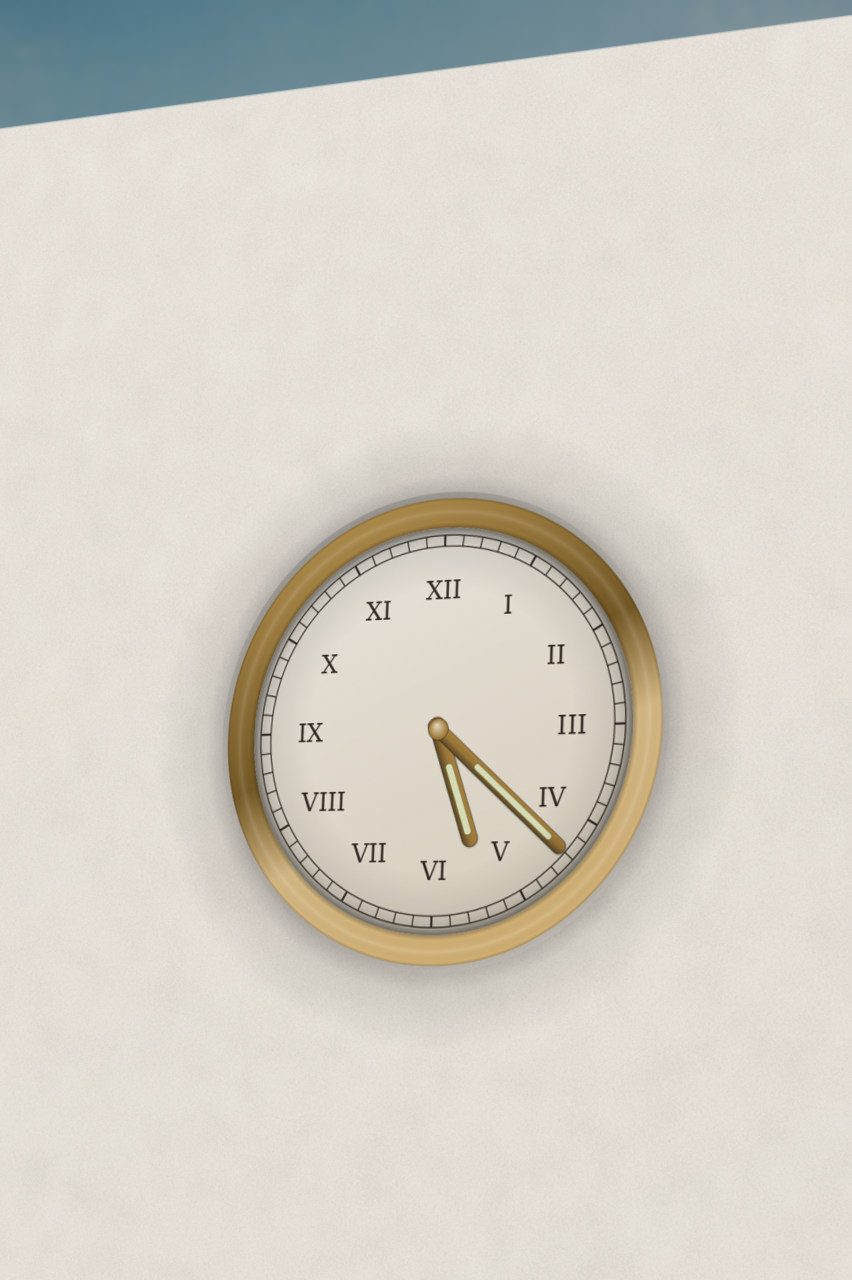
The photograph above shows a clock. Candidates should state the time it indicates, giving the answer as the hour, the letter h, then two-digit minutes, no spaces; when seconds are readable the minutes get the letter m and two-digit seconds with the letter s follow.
5h22
